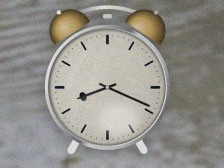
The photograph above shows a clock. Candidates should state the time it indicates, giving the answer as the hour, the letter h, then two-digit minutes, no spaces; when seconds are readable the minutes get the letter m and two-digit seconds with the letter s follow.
8h19
